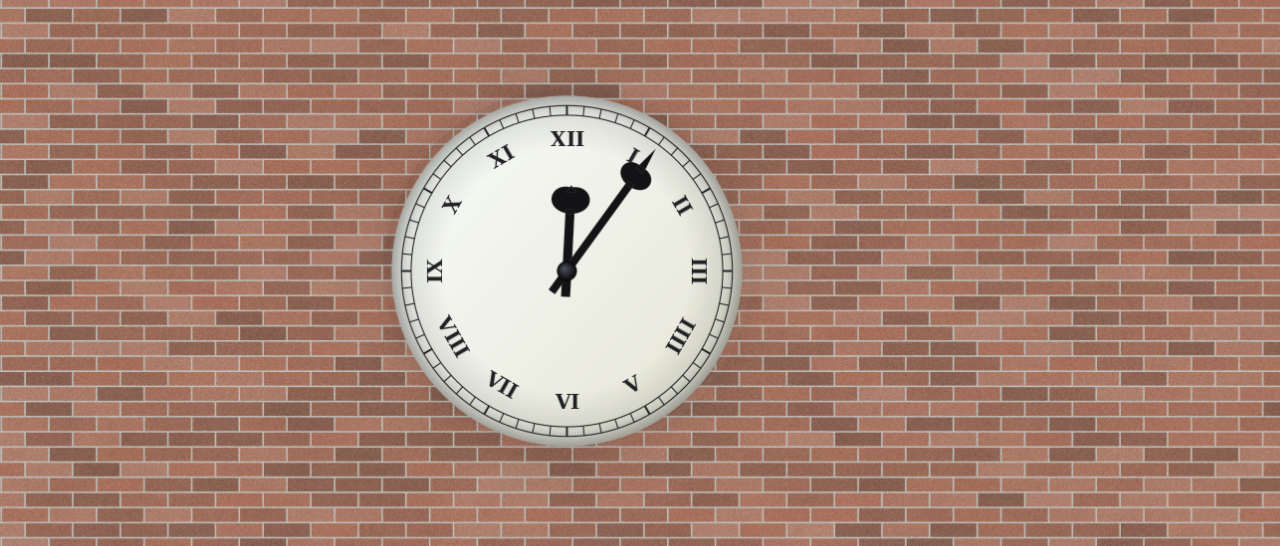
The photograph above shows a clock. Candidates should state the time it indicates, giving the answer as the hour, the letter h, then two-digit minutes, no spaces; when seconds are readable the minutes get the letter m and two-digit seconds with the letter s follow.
12h06
